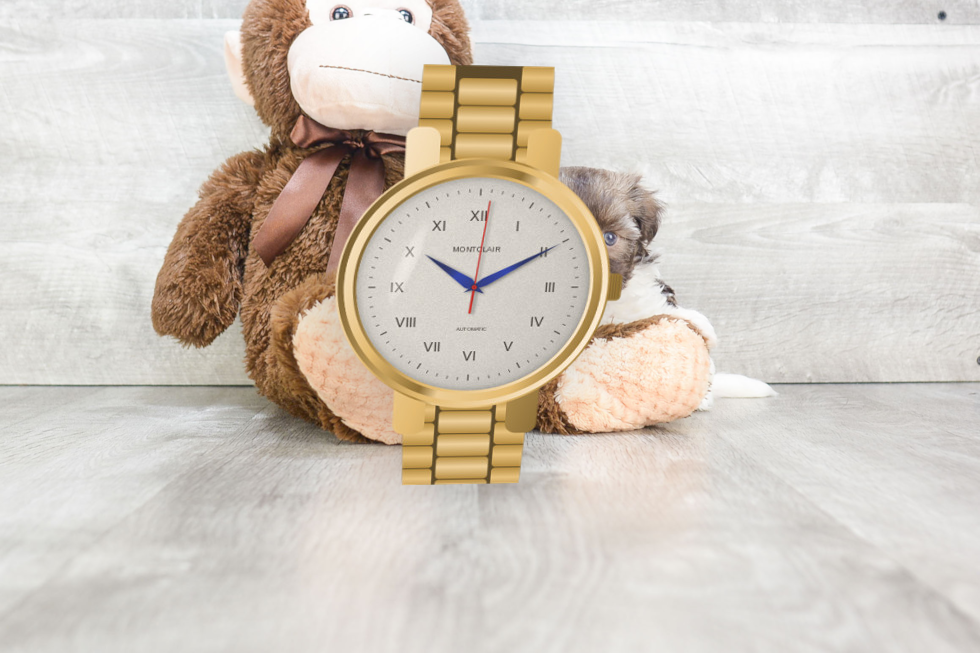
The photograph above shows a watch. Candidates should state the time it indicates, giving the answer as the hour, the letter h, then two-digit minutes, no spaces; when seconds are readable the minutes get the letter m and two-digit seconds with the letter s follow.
10h10m01s
